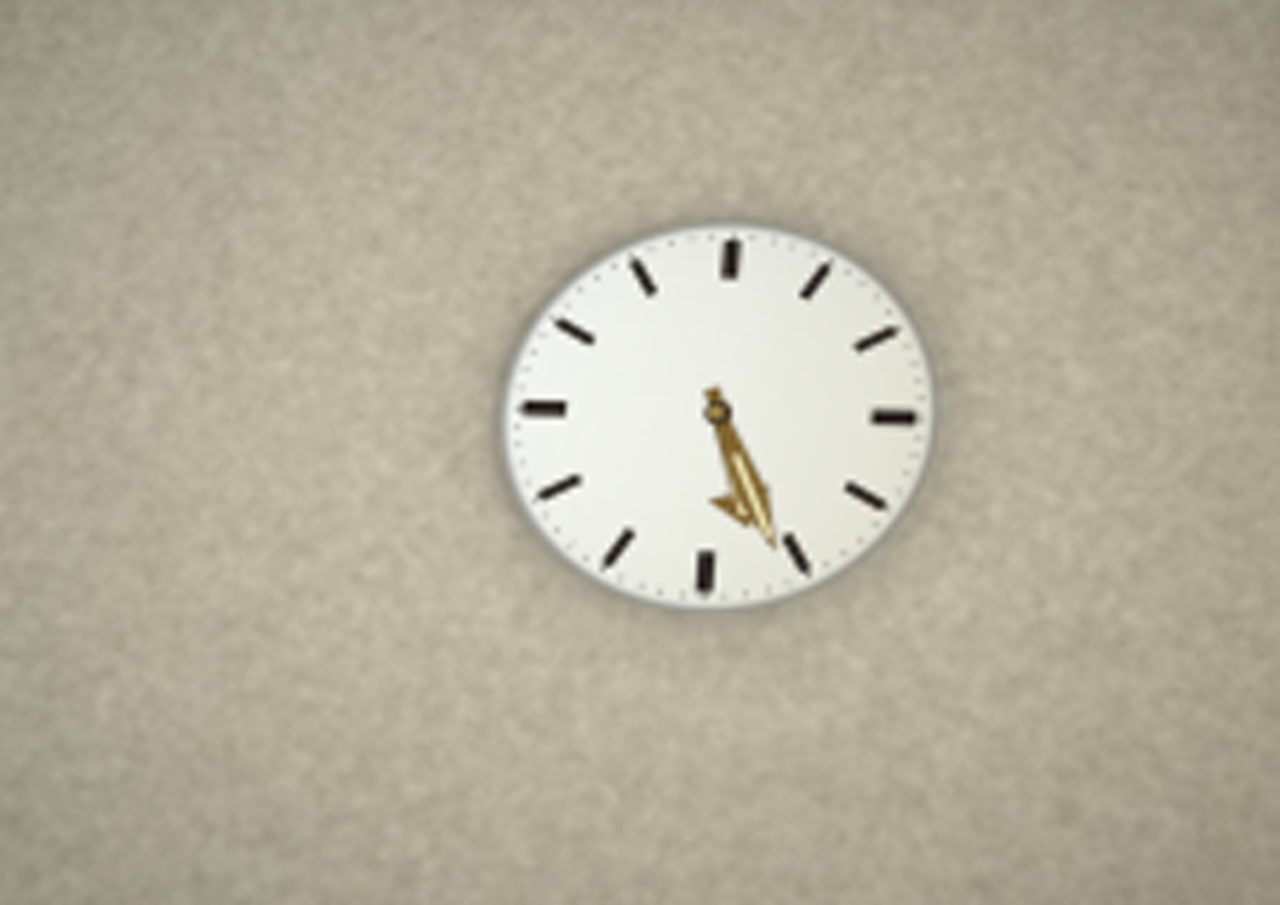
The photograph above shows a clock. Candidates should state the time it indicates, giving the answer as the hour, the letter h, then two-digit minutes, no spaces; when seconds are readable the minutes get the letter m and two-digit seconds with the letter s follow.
5h26
